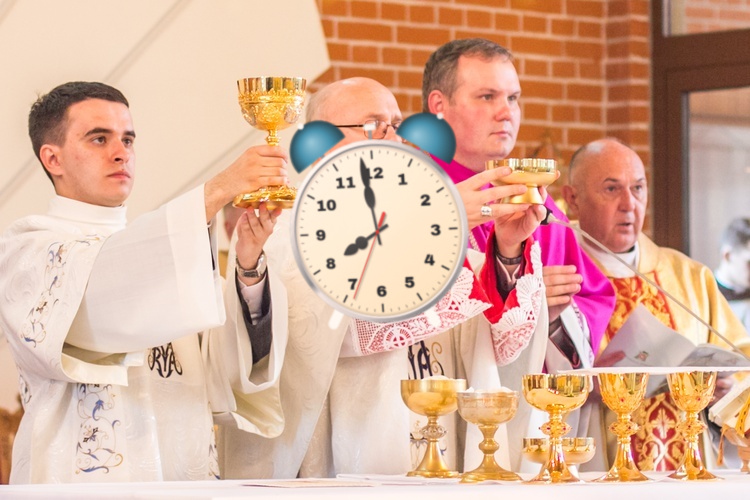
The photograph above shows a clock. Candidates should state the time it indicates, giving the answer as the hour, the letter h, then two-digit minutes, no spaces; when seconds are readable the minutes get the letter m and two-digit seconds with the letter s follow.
7h58m34s
